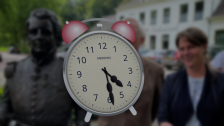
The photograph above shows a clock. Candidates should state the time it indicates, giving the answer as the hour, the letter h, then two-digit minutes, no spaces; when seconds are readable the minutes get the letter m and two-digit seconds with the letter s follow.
4h29
